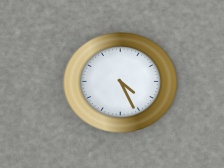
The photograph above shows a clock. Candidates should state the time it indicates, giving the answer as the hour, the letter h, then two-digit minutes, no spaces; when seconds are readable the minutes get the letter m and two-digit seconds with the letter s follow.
4h26
